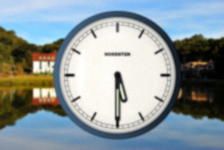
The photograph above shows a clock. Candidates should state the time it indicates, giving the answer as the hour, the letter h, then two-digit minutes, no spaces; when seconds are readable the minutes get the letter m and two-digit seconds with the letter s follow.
5h30
